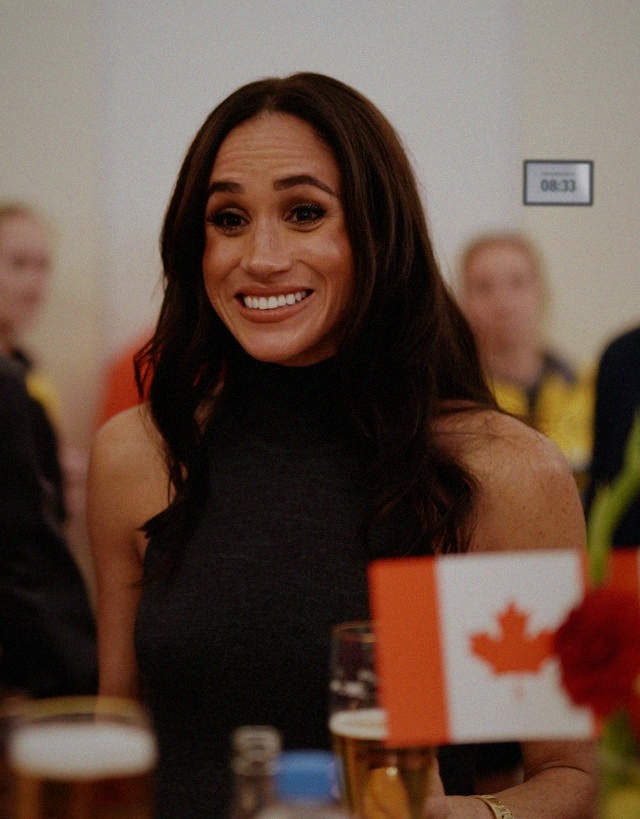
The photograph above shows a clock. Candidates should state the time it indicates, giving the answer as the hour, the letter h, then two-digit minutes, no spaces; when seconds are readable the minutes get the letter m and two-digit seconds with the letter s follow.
8h33
